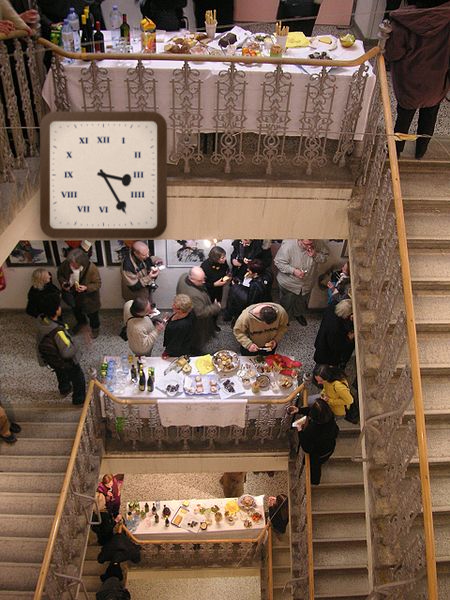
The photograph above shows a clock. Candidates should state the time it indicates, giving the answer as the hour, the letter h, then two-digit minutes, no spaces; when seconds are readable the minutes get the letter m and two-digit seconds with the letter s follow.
3h25
